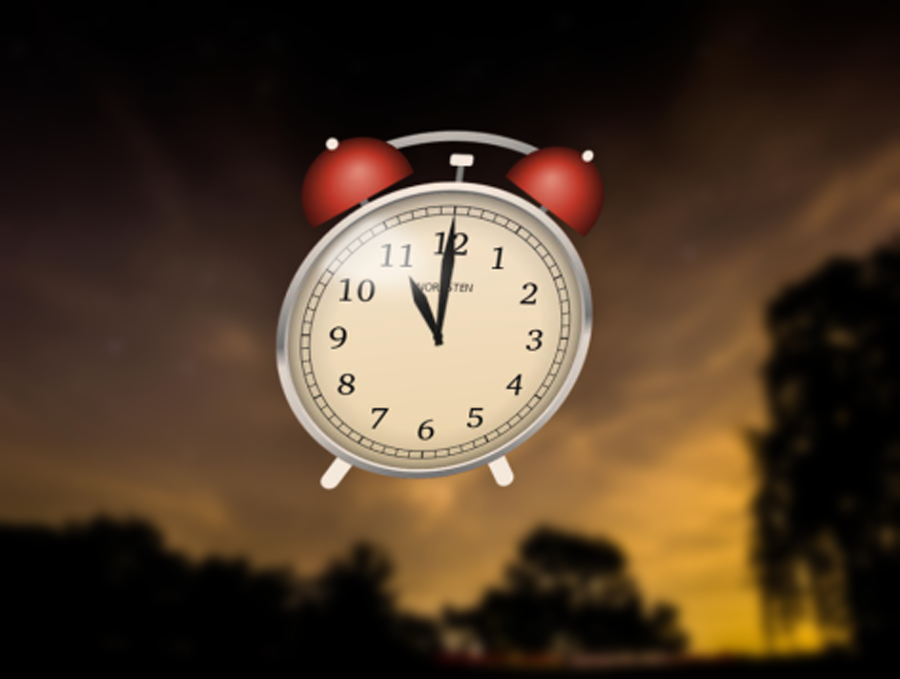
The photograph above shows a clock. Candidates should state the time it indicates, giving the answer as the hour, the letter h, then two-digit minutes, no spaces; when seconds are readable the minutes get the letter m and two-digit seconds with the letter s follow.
11h00
